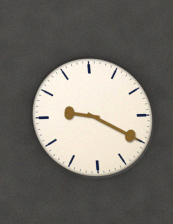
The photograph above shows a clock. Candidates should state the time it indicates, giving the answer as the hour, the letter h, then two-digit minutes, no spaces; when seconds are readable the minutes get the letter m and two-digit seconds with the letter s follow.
9h20
